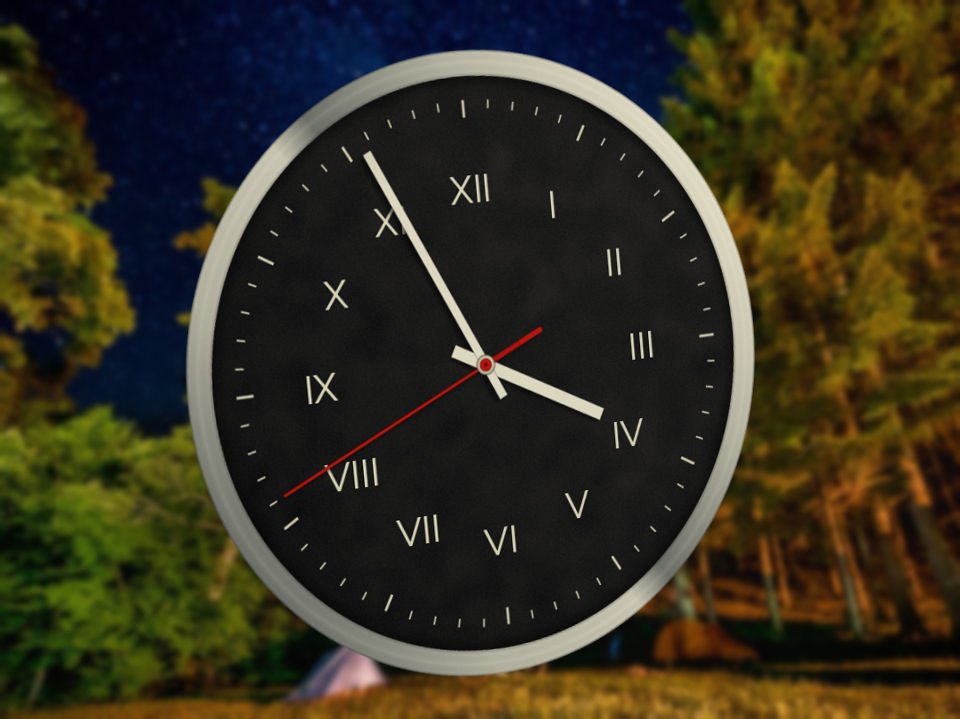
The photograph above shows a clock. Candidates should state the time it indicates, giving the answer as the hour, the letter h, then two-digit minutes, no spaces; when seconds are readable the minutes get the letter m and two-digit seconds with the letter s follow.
3h55m41s
